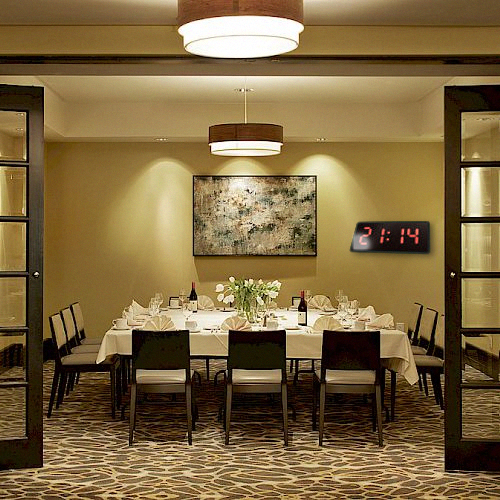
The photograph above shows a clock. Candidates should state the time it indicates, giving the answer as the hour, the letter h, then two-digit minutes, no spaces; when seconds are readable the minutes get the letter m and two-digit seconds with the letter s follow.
21h14
